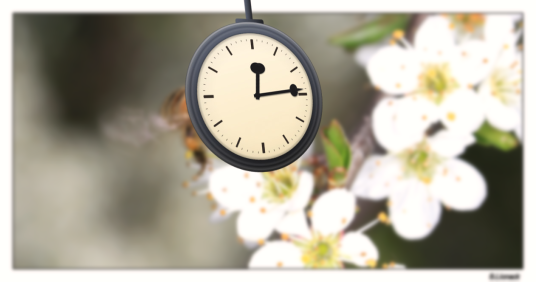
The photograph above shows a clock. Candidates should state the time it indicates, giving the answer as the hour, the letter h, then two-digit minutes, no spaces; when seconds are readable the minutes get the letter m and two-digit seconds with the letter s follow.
12h14
